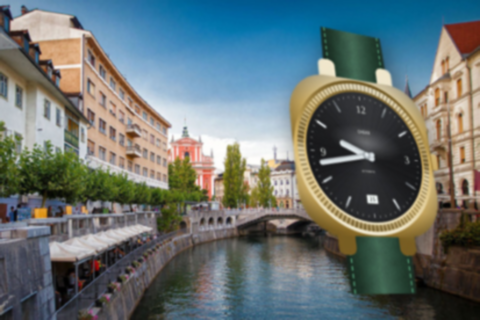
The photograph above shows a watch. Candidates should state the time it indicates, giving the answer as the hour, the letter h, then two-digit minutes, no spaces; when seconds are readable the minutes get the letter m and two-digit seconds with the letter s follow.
9h43
